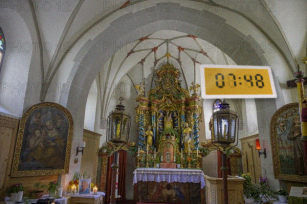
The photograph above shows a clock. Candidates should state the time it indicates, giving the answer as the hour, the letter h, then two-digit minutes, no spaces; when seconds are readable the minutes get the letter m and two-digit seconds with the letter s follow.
7h48
